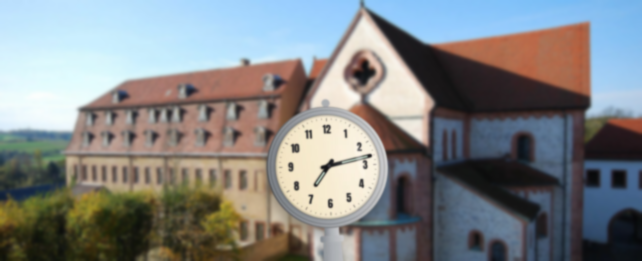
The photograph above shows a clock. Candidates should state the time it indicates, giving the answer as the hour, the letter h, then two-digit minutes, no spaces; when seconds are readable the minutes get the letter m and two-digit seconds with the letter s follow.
7h13
